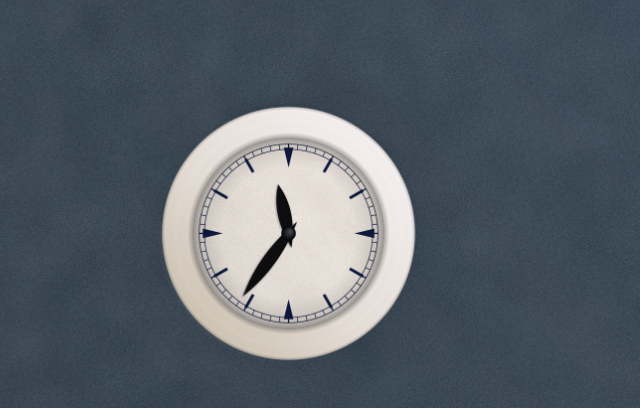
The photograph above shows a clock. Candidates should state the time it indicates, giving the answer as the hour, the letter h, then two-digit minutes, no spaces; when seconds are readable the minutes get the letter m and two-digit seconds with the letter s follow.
11h36
